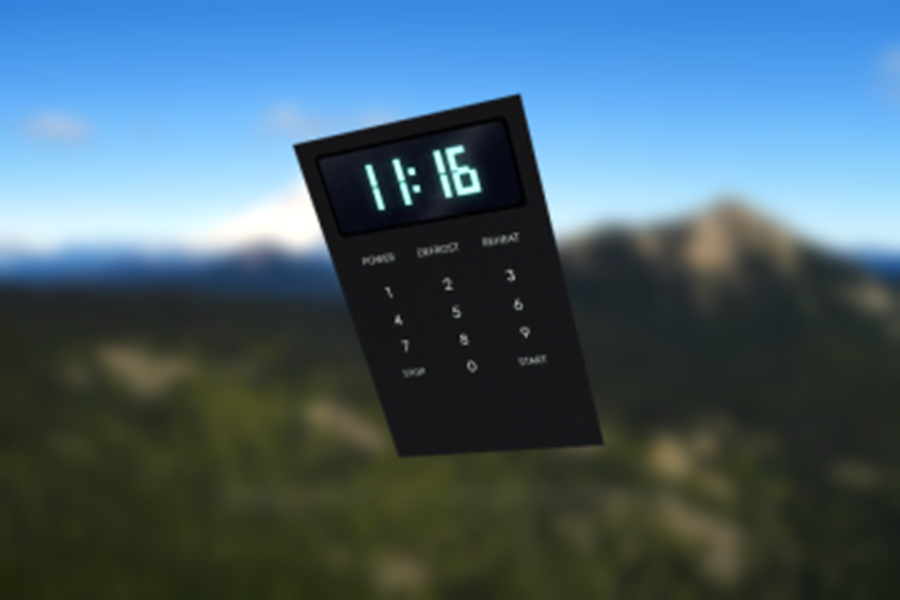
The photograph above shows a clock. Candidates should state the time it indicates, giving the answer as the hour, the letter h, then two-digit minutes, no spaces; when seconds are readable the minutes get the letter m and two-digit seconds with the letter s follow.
11h16
